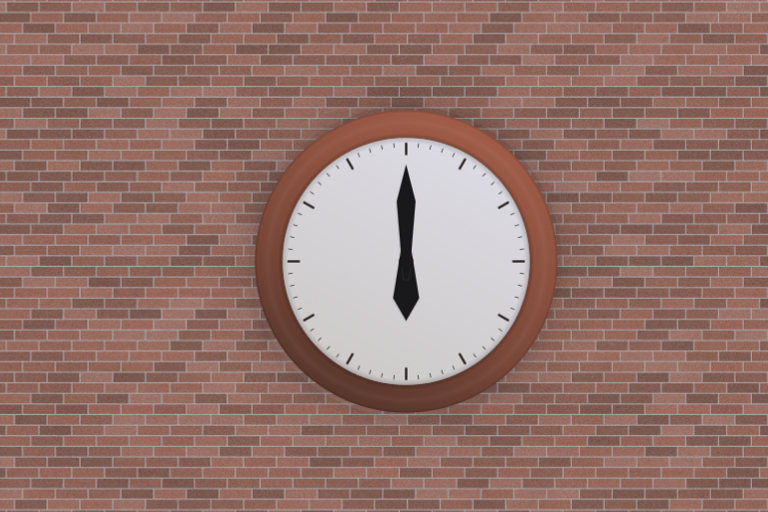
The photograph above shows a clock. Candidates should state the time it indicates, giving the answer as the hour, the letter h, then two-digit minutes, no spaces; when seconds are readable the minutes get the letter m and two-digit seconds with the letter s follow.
6h00
